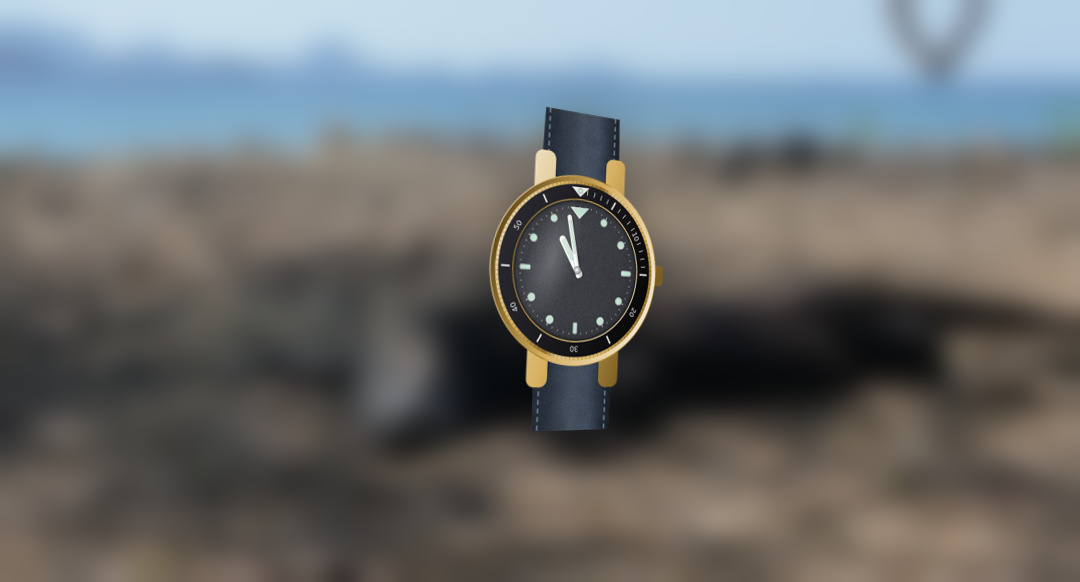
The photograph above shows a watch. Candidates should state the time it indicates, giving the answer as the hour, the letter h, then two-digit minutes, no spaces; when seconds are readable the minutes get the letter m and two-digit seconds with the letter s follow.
10h58
